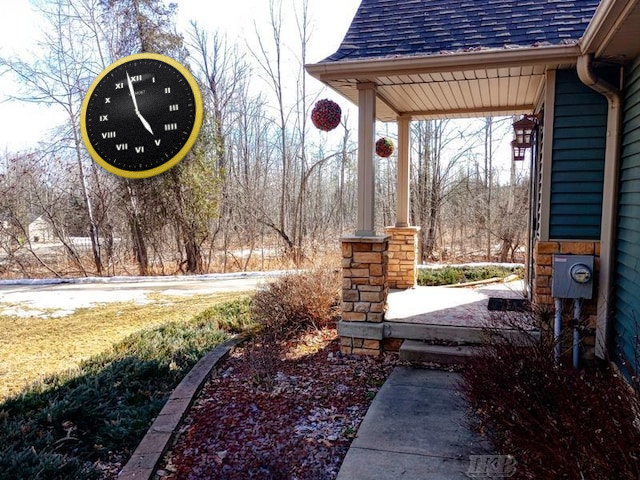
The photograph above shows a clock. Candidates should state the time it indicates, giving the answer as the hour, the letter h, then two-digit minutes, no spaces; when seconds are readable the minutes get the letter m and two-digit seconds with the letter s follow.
4h58
